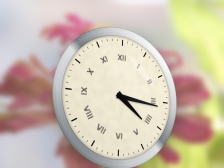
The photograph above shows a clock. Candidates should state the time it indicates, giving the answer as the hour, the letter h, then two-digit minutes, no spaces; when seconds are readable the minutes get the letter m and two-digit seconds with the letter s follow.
4h16
